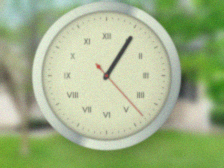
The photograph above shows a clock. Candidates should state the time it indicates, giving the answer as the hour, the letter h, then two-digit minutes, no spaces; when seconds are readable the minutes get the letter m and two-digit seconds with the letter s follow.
1h05m23s
